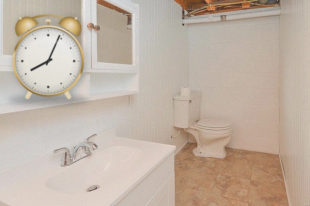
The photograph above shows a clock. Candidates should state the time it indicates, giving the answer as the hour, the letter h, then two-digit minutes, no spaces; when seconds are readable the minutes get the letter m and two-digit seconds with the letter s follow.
8h04
